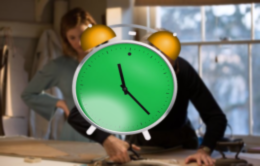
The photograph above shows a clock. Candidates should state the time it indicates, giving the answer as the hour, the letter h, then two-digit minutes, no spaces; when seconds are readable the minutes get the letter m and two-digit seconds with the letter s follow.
11h22
